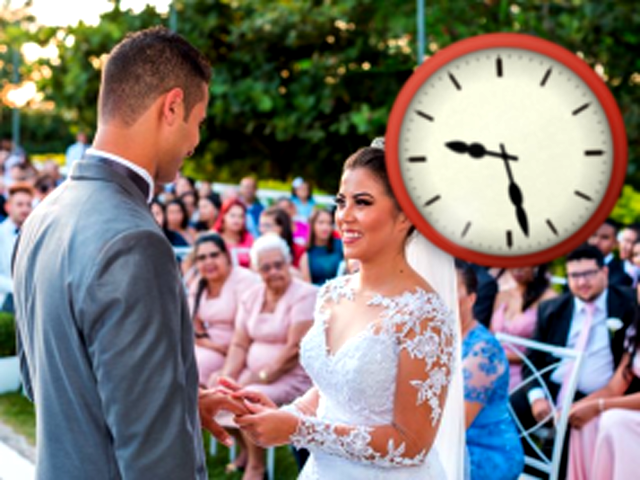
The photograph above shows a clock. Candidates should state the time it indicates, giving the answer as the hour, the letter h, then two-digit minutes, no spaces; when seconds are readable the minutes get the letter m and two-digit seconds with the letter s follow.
9h28
